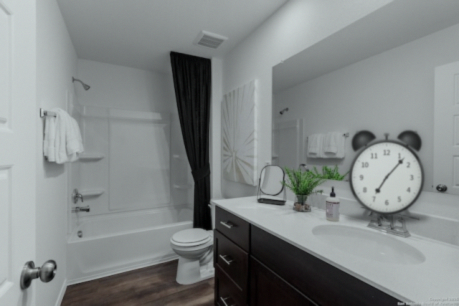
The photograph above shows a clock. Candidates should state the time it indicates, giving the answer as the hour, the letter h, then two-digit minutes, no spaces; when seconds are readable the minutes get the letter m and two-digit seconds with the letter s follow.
7h07
